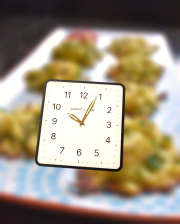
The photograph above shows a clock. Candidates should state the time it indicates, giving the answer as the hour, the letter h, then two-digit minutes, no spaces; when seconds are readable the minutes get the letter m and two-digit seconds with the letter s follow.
10h04
